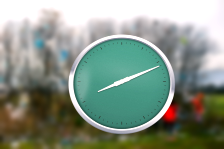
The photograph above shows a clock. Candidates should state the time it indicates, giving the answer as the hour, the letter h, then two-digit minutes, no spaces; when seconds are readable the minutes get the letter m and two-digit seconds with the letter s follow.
8h11
